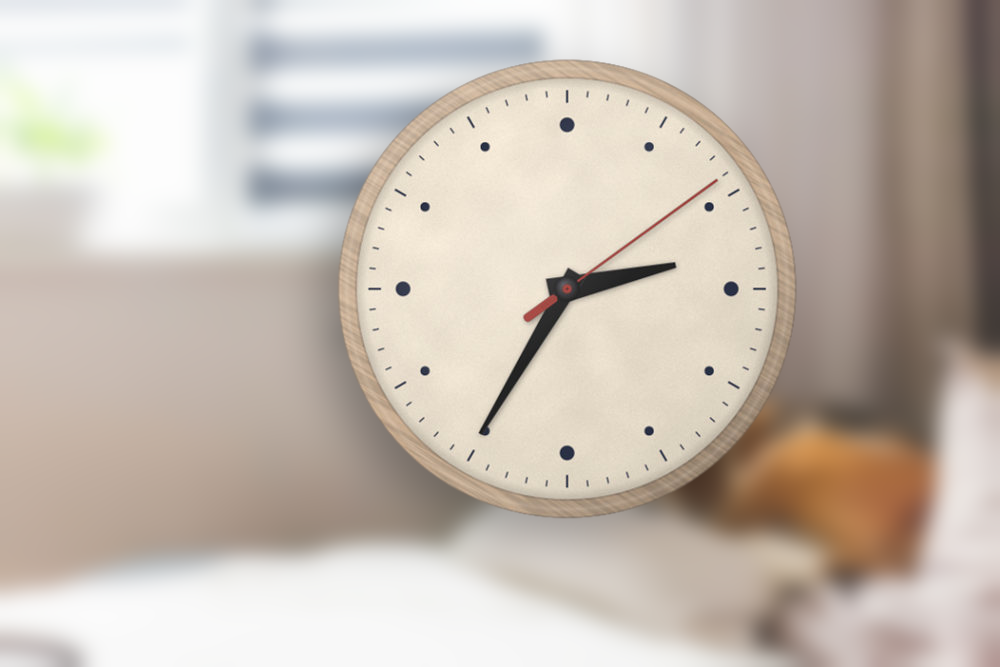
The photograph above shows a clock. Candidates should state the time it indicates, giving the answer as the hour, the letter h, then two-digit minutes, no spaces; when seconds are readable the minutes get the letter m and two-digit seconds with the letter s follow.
2h35m09s
